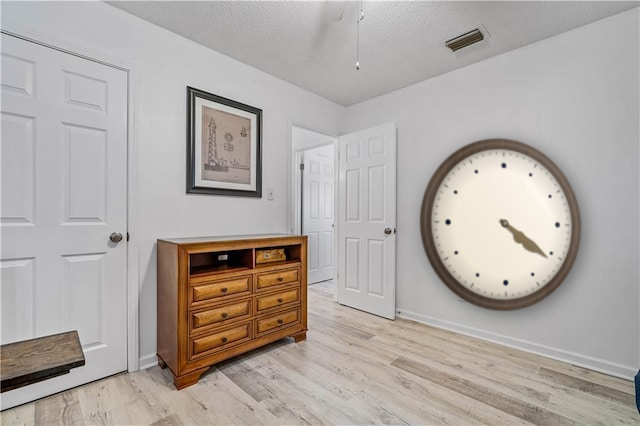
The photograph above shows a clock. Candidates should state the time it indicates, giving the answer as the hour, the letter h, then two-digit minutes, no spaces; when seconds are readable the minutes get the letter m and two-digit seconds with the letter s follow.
4h21
